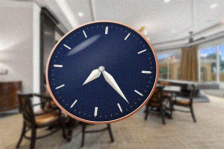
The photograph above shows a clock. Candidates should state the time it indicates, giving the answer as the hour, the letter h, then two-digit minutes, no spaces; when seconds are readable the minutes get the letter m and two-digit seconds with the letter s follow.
7h23
